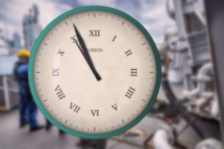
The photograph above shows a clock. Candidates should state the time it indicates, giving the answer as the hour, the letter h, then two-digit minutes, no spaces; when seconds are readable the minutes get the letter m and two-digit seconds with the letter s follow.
10h56
